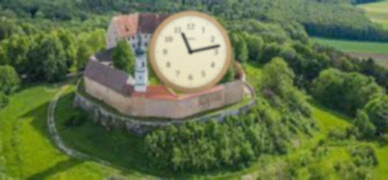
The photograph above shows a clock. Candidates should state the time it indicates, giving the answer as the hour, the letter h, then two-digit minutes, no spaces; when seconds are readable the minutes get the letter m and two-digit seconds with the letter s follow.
11h13
